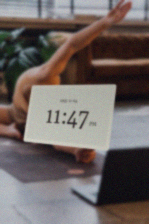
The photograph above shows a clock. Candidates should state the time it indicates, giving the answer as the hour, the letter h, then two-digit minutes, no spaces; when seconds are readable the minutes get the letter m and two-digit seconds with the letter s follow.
11h47
